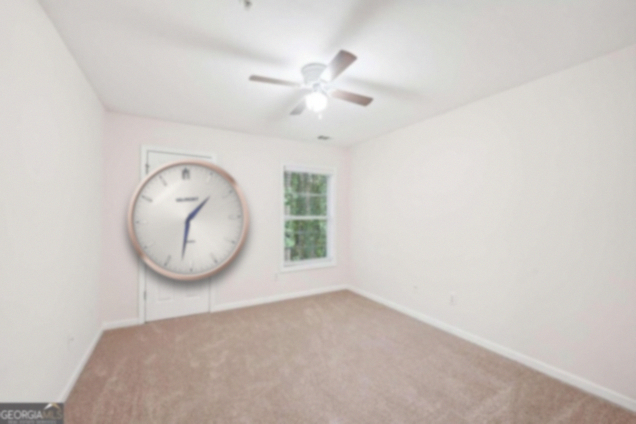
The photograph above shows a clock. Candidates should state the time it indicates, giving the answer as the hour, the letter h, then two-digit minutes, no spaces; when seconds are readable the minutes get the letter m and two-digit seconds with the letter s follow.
1h32
